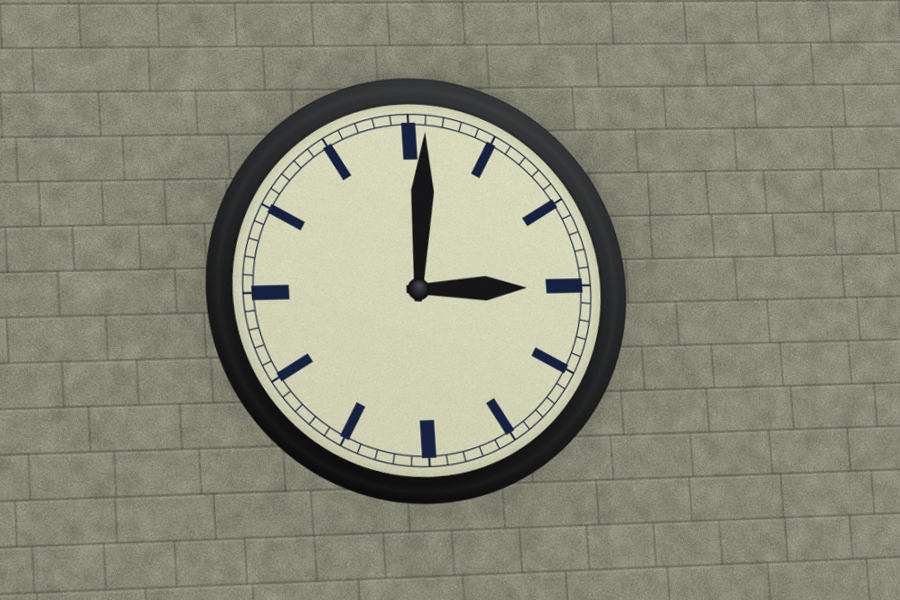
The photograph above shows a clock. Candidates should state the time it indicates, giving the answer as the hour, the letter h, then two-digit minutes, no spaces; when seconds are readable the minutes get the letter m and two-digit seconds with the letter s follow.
3h01
